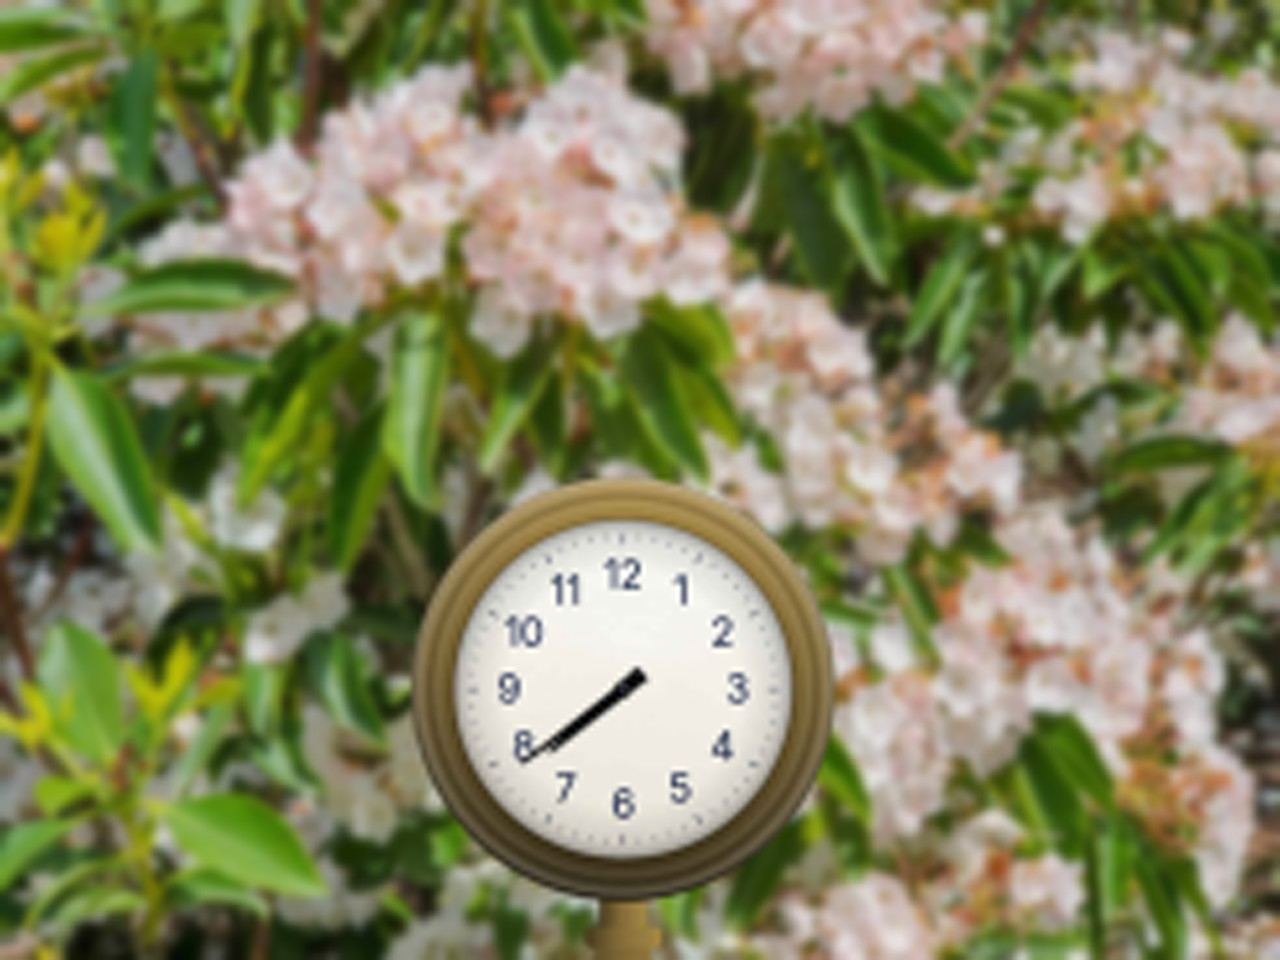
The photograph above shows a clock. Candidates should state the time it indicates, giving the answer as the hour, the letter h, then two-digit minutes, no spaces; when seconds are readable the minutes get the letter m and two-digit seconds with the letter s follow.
7h39
